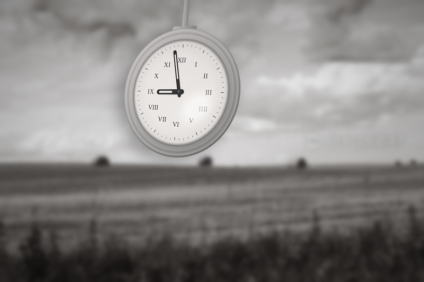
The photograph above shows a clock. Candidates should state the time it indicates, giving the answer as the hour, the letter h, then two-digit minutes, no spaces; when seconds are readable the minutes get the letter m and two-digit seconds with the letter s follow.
8h58
